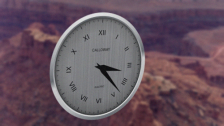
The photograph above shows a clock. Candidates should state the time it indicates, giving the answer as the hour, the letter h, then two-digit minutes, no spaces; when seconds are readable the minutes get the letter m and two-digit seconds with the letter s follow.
3h23
